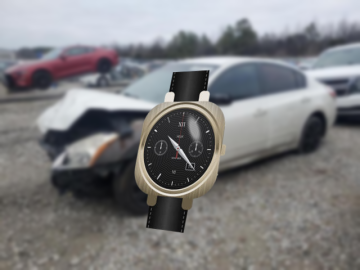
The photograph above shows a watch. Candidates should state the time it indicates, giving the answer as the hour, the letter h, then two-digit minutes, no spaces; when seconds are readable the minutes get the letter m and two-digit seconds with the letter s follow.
10h22
